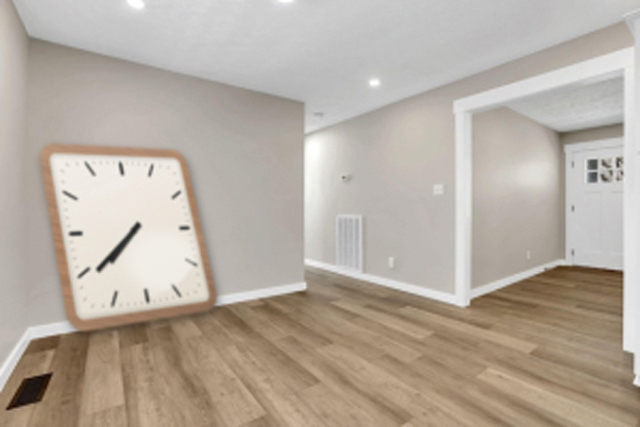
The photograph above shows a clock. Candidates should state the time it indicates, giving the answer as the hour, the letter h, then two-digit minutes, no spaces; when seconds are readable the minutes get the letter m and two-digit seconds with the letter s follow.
7h39
